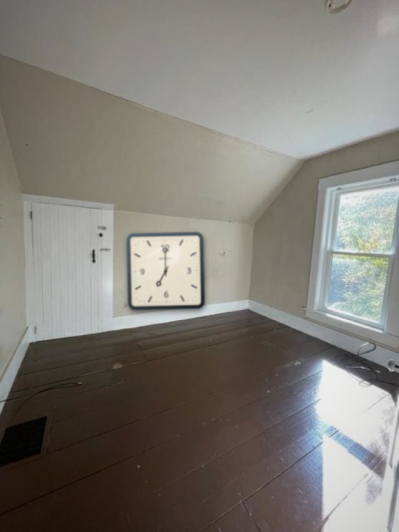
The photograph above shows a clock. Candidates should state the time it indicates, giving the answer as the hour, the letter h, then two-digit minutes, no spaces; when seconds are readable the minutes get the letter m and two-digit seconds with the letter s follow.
7h00
